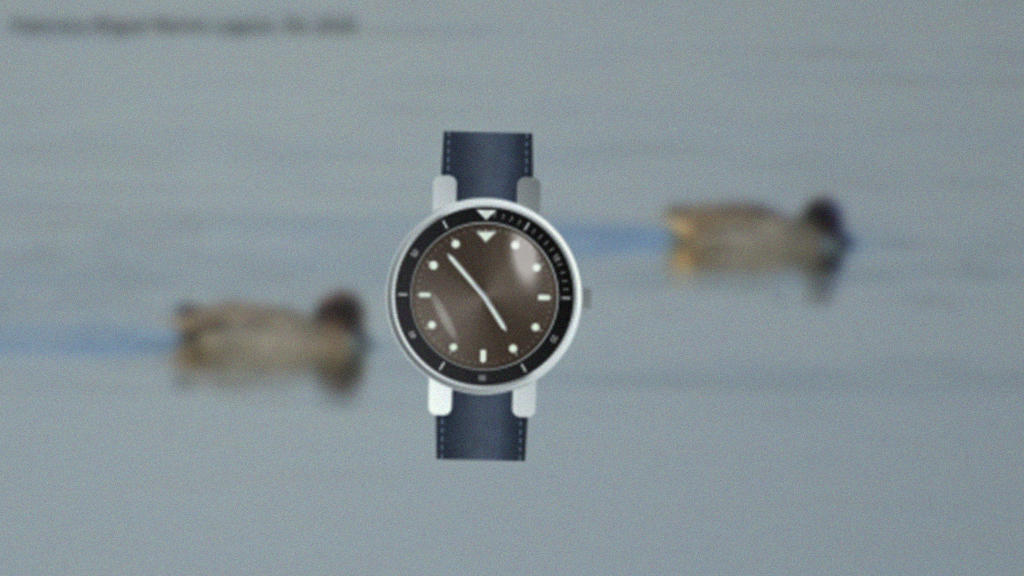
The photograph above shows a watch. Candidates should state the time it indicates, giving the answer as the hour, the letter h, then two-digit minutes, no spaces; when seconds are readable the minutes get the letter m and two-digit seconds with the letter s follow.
4h53
